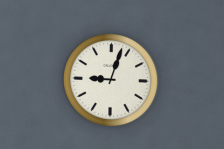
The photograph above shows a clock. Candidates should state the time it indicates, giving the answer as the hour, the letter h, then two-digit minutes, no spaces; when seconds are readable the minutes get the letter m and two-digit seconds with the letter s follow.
9h03
